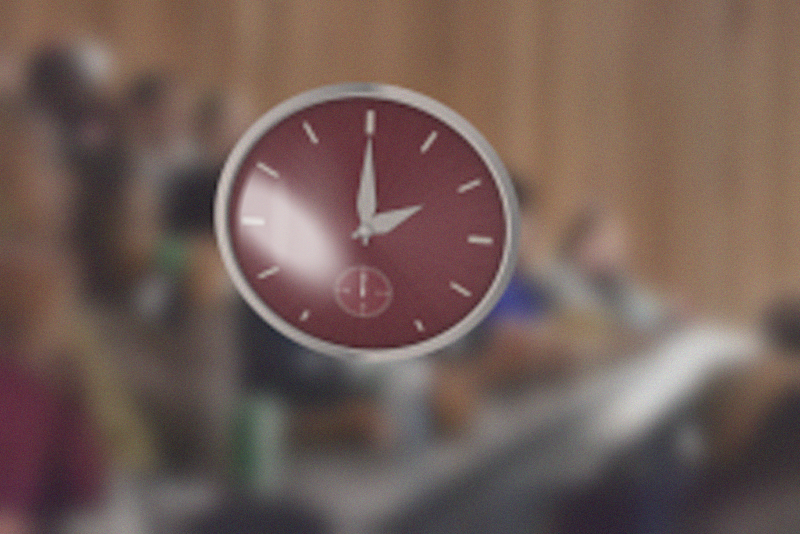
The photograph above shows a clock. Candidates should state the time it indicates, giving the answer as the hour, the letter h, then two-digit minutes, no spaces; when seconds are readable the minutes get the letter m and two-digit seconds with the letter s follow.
2h00
